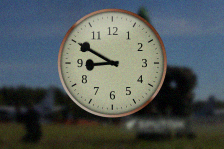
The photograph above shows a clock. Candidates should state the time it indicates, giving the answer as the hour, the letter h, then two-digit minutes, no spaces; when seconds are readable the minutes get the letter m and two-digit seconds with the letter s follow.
8h50
